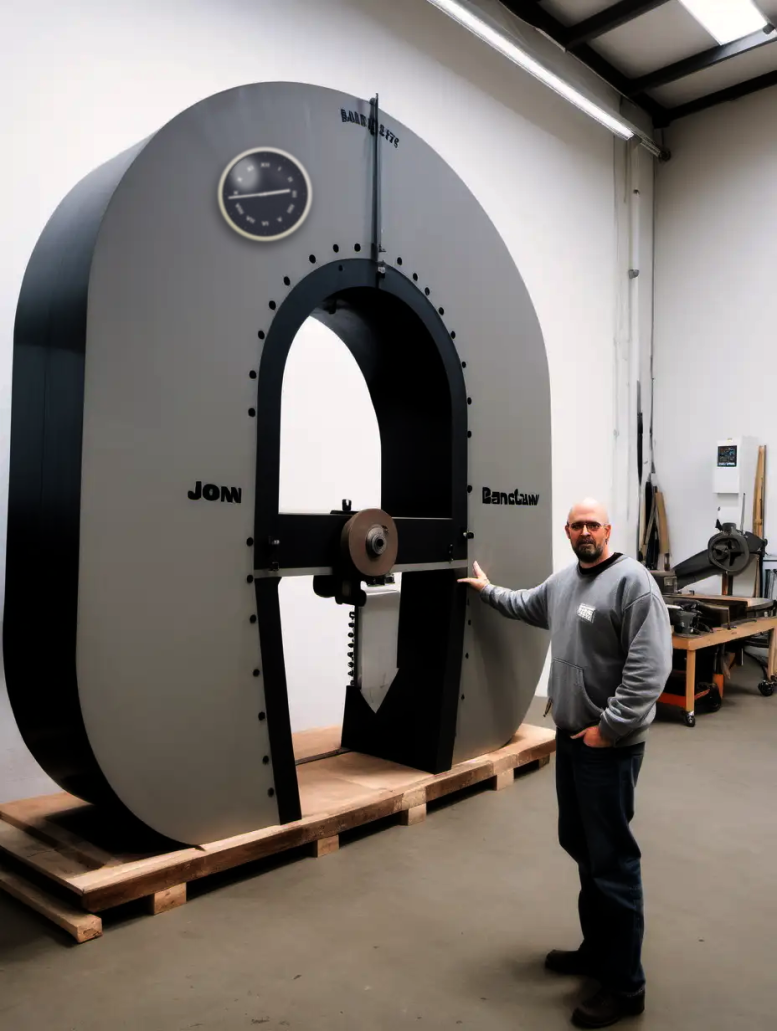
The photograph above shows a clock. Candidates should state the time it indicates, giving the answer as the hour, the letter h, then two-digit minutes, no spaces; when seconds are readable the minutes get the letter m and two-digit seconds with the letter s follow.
2h44
